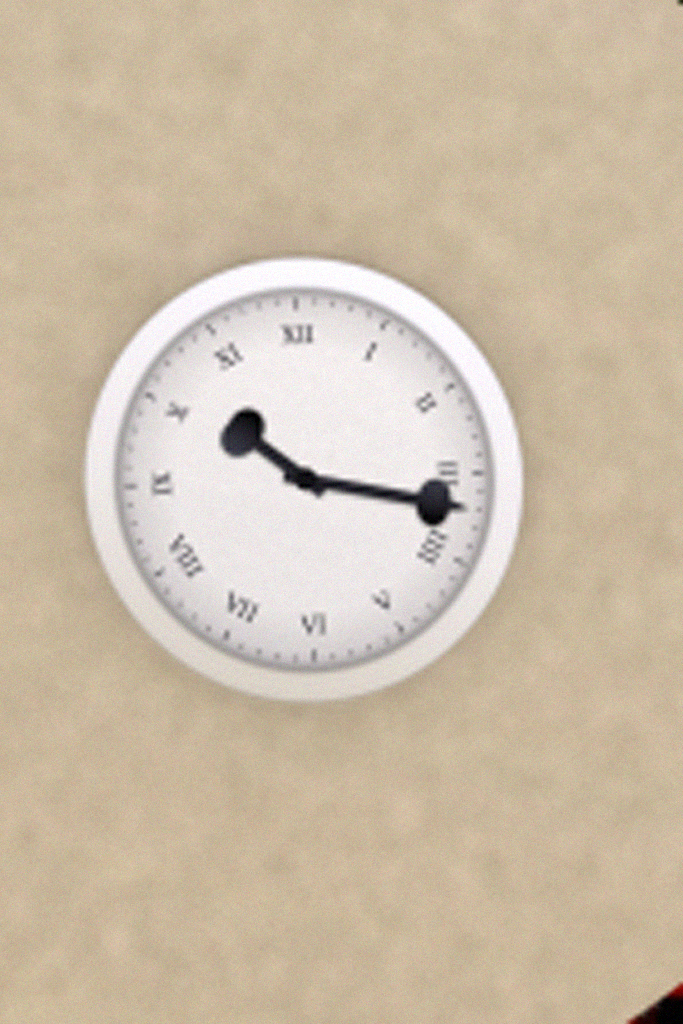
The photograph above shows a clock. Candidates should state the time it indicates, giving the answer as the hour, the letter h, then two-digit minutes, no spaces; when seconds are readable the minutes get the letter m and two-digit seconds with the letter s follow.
10h17
